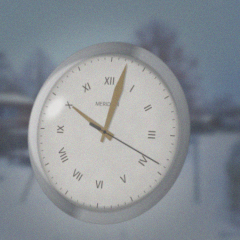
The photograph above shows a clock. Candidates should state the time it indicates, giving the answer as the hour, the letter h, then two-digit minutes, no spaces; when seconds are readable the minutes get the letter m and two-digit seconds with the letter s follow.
10h02m19s
